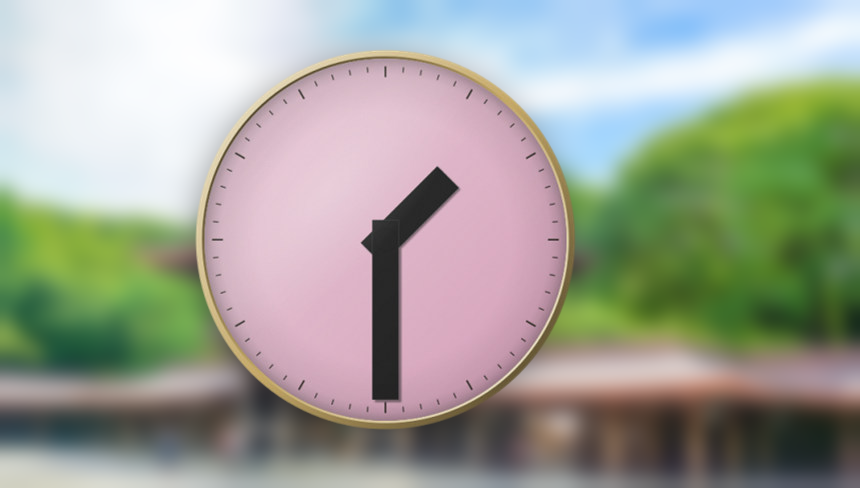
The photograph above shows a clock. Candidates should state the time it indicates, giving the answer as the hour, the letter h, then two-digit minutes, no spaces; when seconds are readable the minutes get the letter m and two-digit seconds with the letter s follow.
1h30
